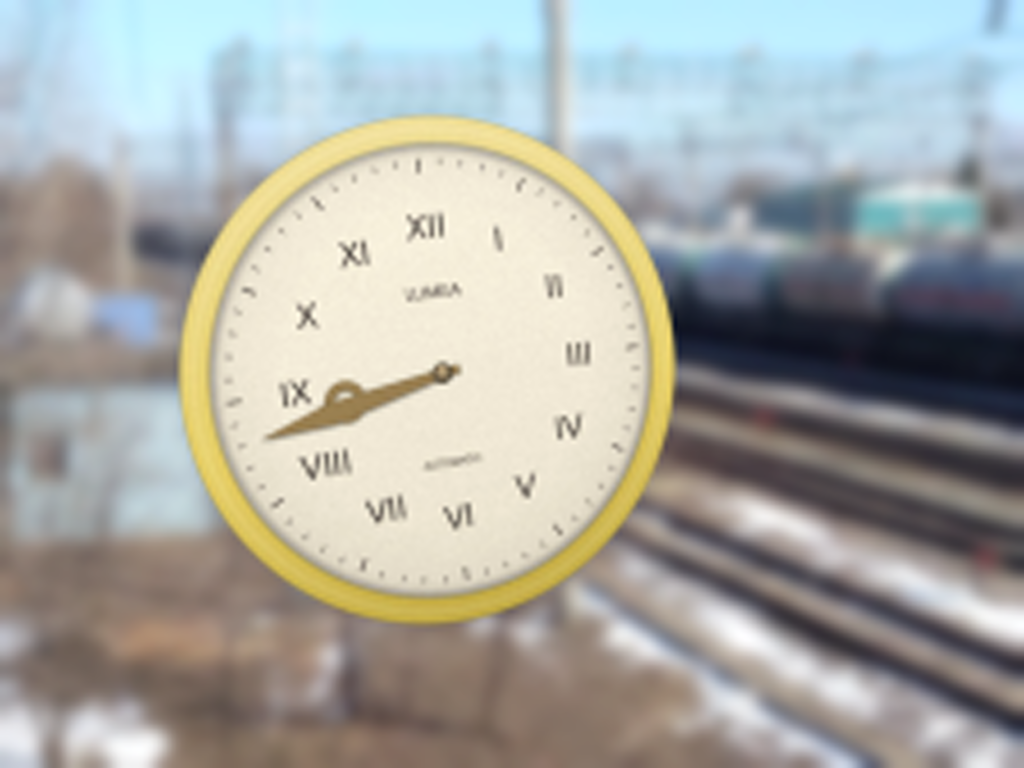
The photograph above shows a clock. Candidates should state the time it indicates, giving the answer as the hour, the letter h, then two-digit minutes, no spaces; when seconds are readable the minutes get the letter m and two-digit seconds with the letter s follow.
8h43
